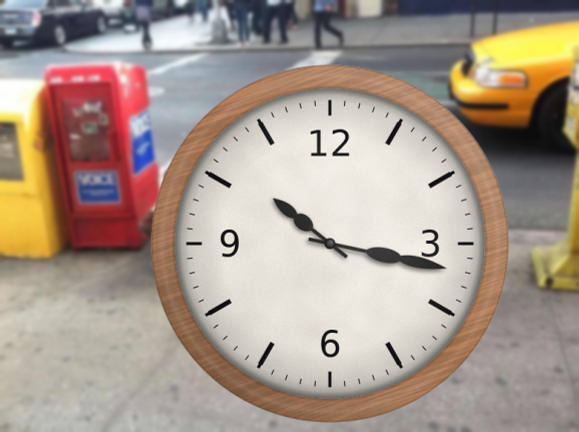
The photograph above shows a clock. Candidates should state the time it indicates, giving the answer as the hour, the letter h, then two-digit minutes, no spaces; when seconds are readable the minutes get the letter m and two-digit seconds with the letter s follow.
10h17
